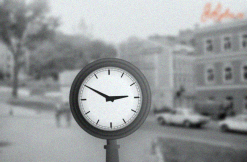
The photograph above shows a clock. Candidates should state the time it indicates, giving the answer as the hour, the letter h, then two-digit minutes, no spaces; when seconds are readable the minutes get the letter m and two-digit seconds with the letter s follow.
2h50
